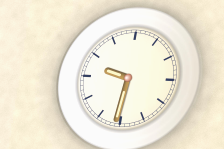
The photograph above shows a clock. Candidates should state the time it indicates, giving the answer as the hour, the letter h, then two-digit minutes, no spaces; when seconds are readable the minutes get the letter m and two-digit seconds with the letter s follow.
9h31
